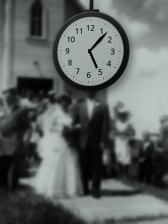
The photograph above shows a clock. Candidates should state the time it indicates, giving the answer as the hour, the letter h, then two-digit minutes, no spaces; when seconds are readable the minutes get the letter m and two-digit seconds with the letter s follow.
5h07
